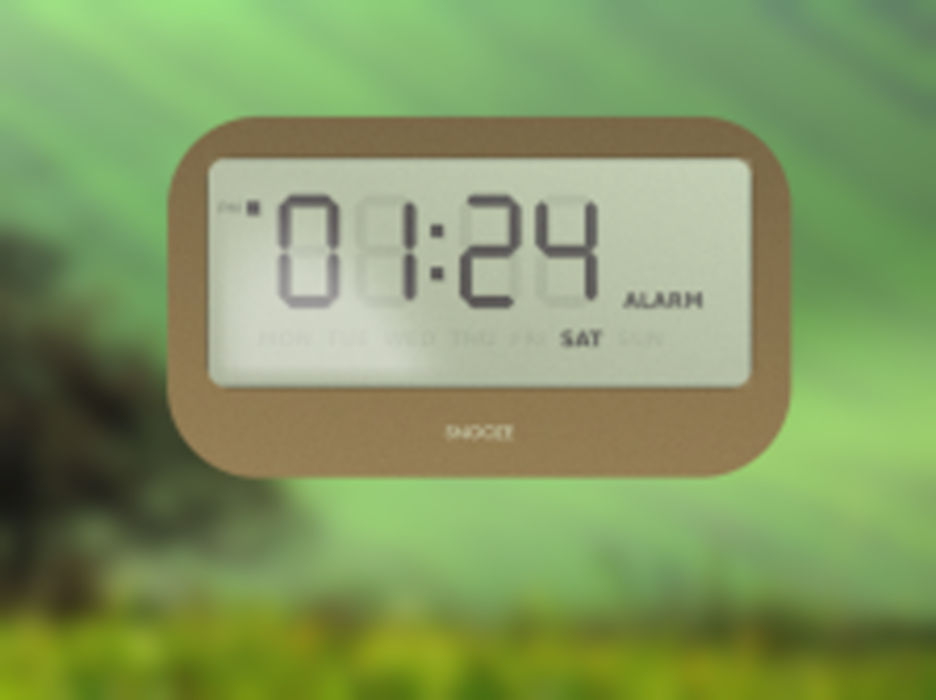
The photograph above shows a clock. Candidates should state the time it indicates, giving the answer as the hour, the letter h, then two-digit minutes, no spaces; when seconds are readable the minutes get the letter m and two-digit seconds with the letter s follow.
1h24
